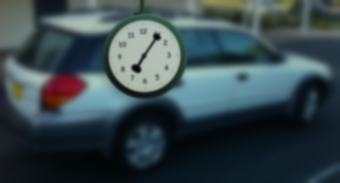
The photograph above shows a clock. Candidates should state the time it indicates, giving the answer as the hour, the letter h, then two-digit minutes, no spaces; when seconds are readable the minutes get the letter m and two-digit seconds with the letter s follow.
7h06
